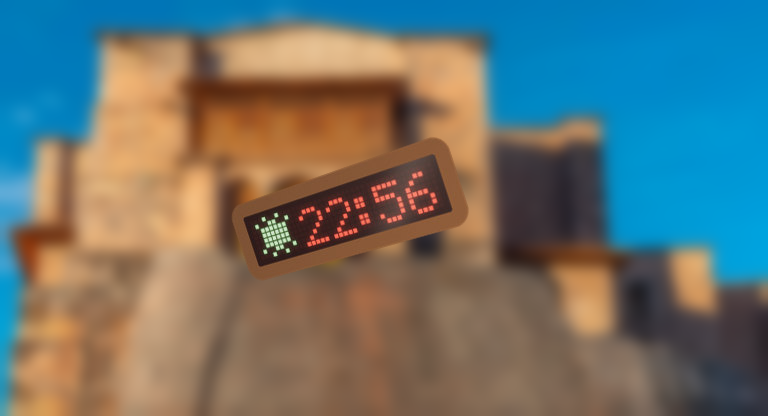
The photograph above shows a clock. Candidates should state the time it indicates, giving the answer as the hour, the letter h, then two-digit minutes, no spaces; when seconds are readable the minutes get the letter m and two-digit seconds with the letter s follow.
22h56
